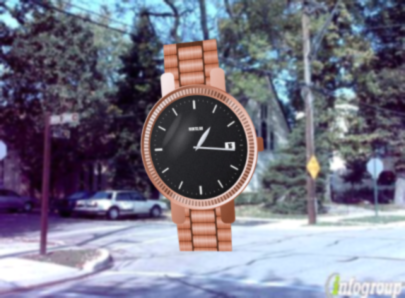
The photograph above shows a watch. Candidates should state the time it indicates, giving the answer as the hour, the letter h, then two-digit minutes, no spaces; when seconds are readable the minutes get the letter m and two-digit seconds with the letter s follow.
1h16
